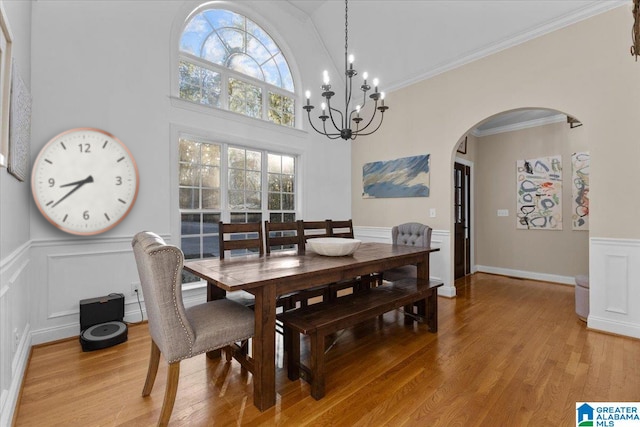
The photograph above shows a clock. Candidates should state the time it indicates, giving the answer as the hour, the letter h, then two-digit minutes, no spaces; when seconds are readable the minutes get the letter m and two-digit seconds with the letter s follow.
8h39
